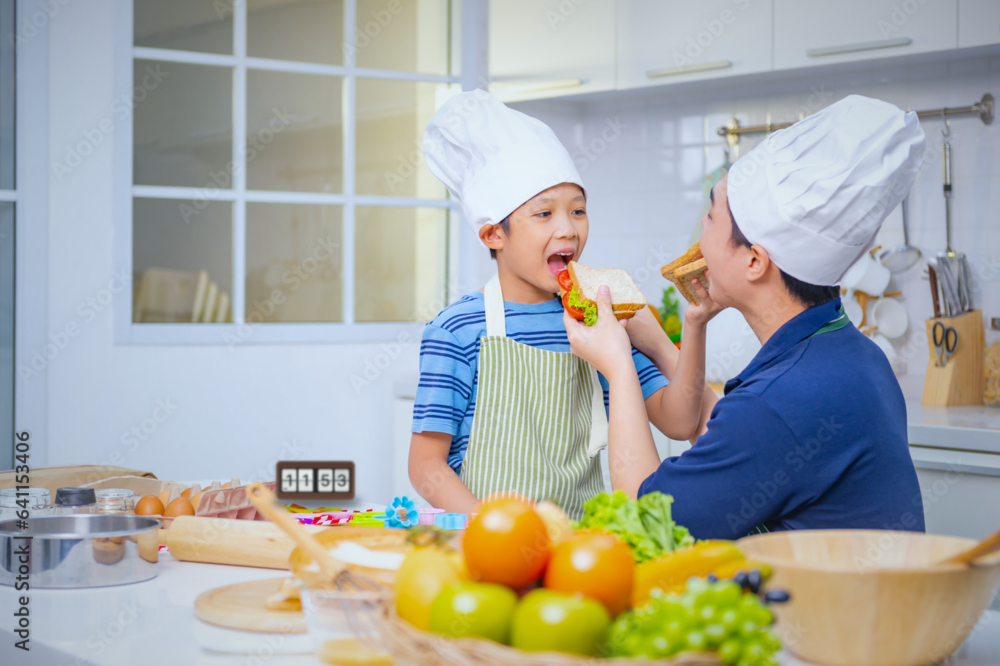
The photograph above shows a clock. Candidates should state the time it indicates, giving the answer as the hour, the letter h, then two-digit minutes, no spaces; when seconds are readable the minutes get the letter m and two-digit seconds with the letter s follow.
11h53
